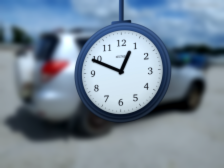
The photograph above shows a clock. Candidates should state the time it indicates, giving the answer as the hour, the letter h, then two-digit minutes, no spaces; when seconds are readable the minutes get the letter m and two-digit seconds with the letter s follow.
12h49
